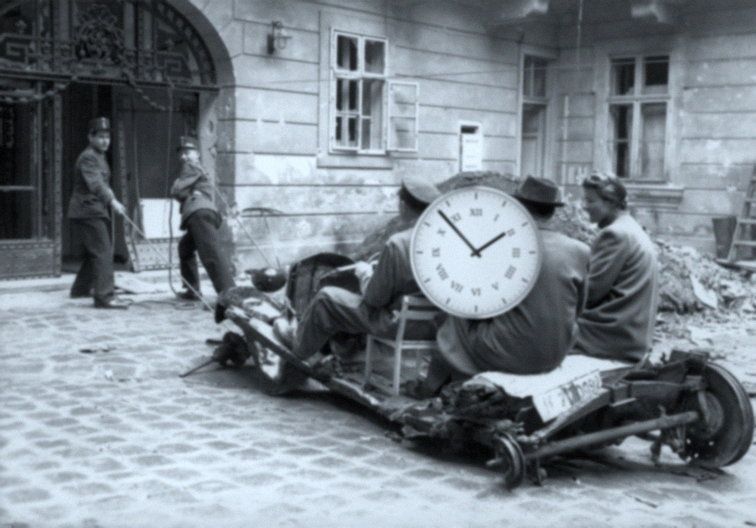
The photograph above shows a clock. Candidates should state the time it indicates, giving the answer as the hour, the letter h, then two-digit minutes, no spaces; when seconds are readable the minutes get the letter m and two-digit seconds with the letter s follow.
1h53
